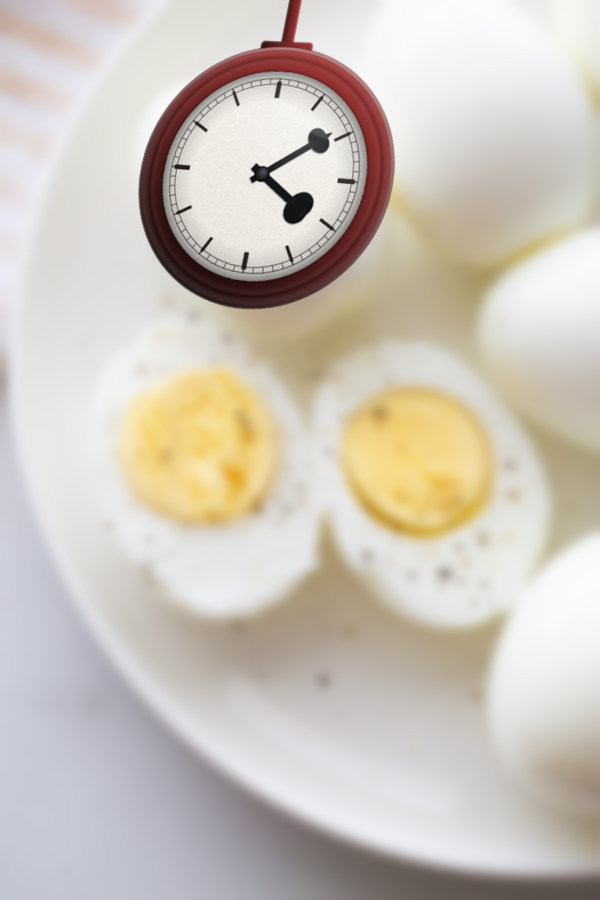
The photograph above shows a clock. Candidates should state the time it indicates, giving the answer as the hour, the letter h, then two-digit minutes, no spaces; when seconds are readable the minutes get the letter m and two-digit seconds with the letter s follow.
4h09
